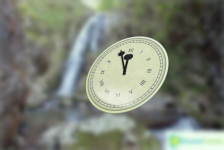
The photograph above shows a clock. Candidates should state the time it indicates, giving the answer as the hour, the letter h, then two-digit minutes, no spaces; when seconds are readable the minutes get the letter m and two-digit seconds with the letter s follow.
11h56
